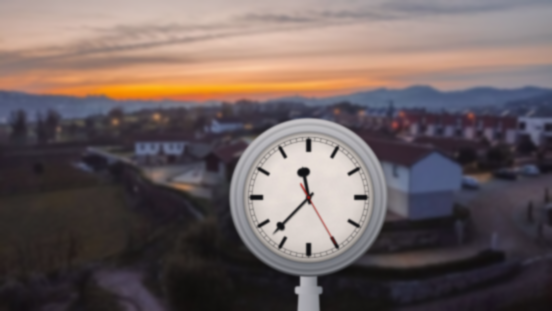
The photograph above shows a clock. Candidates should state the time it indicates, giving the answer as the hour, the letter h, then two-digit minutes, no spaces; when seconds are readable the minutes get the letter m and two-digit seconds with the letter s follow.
11h37m25s
